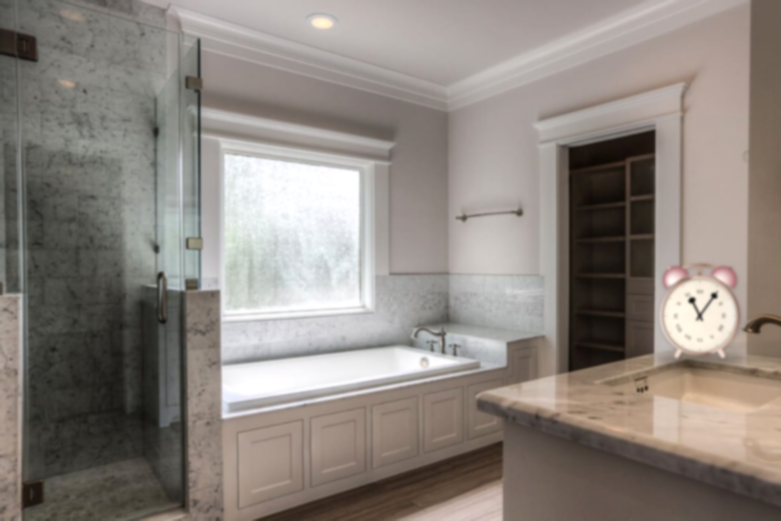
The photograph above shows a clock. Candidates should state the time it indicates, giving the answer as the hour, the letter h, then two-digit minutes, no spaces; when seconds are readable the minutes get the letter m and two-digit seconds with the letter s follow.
11h06
